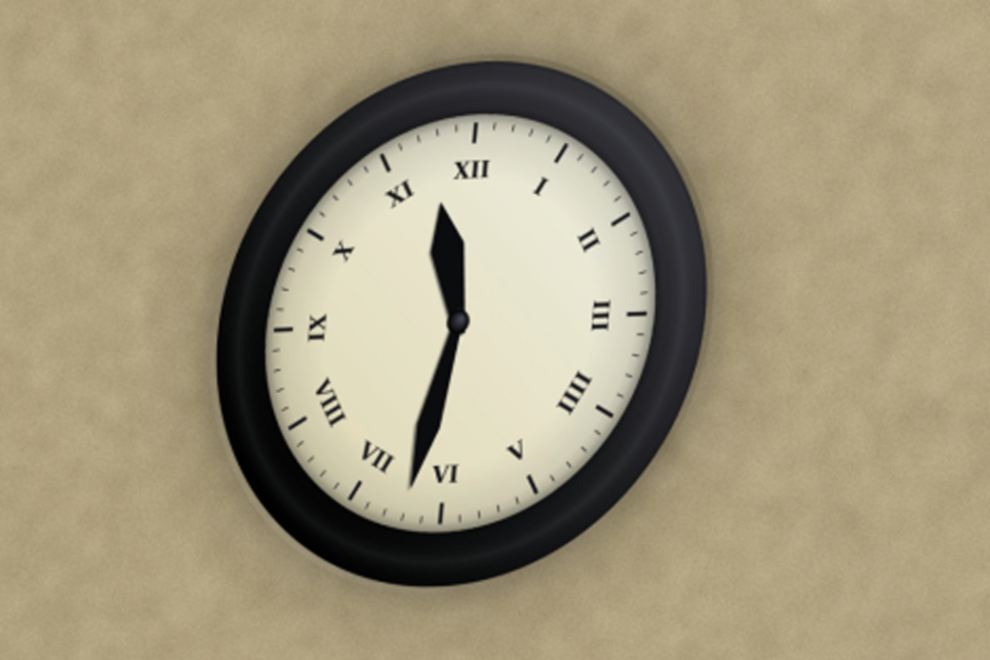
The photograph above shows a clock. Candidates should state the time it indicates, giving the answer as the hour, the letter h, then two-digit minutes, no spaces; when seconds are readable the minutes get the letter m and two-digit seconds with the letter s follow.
11h32
